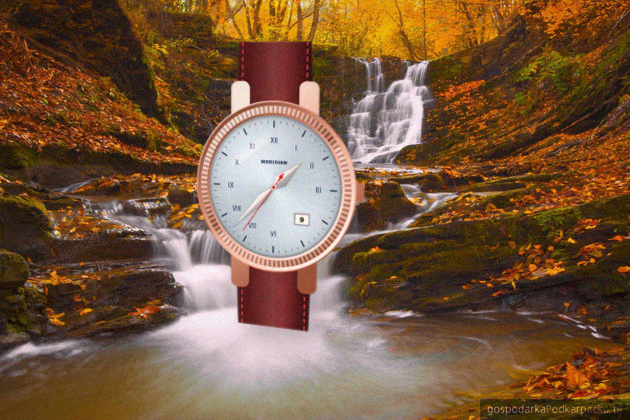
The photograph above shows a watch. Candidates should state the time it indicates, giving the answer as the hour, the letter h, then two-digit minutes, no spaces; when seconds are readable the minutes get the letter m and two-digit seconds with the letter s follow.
1h37m36s
